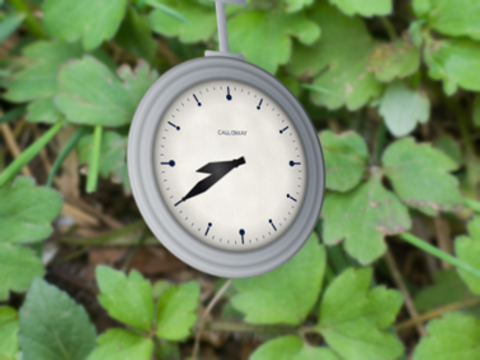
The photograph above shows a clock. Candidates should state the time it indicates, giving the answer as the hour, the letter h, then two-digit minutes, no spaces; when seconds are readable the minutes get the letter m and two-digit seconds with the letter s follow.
8h40
